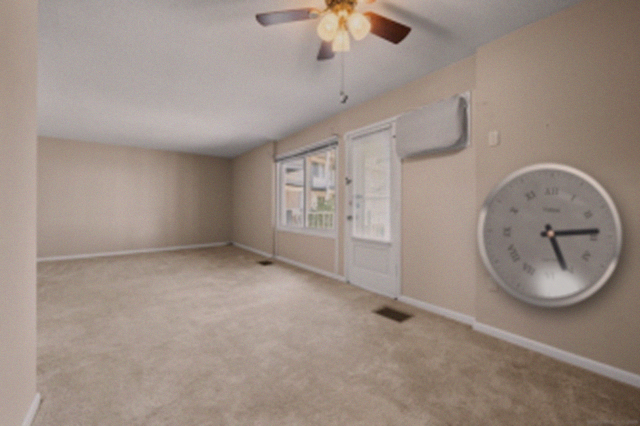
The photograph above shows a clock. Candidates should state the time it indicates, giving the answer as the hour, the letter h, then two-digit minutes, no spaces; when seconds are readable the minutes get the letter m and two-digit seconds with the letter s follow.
5h14
